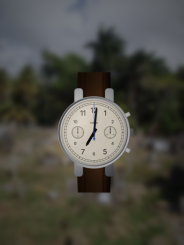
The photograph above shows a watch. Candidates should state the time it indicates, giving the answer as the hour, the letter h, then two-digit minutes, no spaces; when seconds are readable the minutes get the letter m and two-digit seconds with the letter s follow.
7h01
